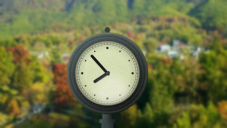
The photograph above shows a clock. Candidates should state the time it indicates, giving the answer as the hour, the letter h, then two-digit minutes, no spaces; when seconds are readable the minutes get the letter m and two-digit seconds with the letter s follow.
7h53
